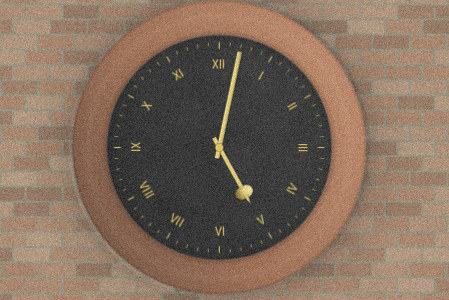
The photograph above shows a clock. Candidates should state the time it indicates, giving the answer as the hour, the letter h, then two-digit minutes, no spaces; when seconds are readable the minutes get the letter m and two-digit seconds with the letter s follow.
5h02
